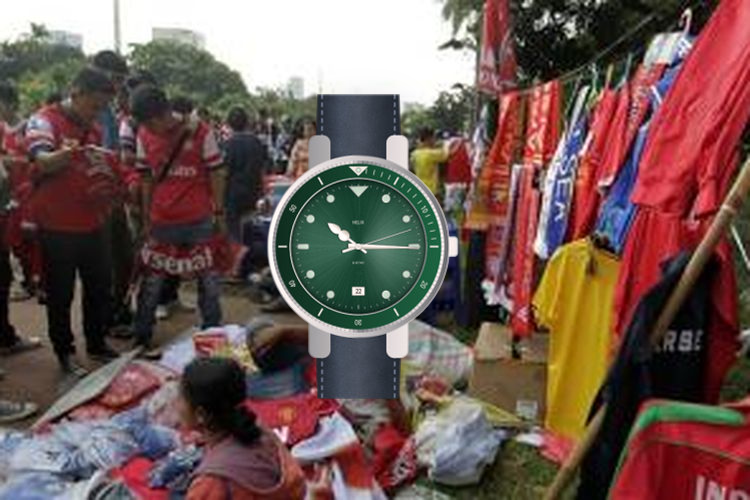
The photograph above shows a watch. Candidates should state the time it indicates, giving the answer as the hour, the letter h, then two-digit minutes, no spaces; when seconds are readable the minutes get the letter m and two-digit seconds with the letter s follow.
10h15m12s
